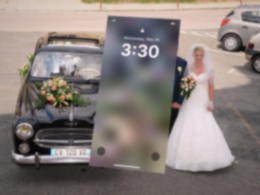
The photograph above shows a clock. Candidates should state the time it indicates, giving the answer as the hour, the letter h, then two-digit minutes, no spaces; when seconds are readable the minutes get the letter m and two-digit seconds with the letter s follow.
3h30
